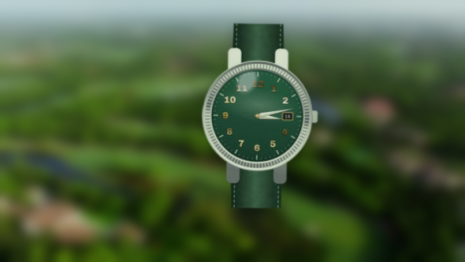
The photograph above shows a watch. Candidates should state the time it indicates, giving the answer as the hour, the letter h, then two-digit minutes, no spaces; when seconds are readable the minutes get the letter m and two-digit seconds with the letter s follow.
3h13
